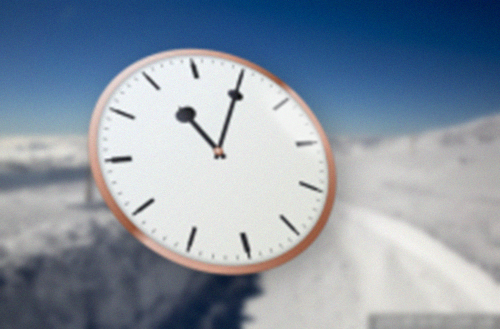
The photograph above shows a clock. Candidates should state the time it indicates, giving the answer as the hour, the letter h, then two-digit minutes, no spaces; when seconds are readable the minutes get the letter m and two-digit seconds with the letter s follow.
11h05
